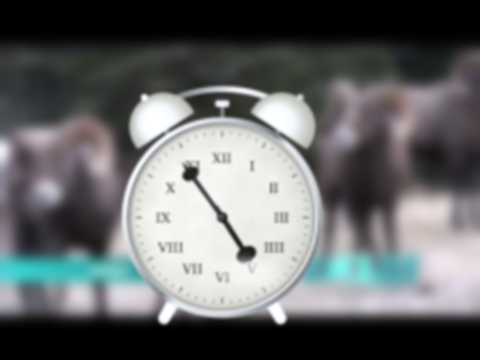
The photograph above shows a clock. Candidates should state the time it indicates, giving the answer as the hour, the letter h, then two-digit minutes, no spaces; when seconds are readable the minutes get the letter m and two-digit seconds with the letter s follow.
4h54
